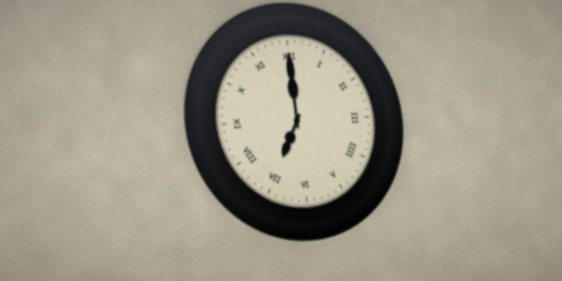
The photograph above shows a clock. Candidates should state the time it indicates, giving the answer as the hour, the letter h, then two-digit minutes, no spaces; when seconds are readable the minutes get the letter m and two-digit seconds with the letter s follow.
7h00
